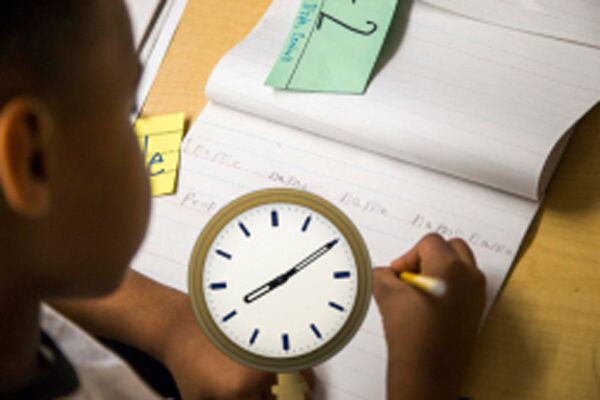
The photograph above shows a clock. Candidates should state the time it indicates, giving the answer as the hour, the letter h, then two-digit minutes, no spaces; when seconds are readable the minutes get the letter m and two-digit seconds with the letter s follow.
8h10
